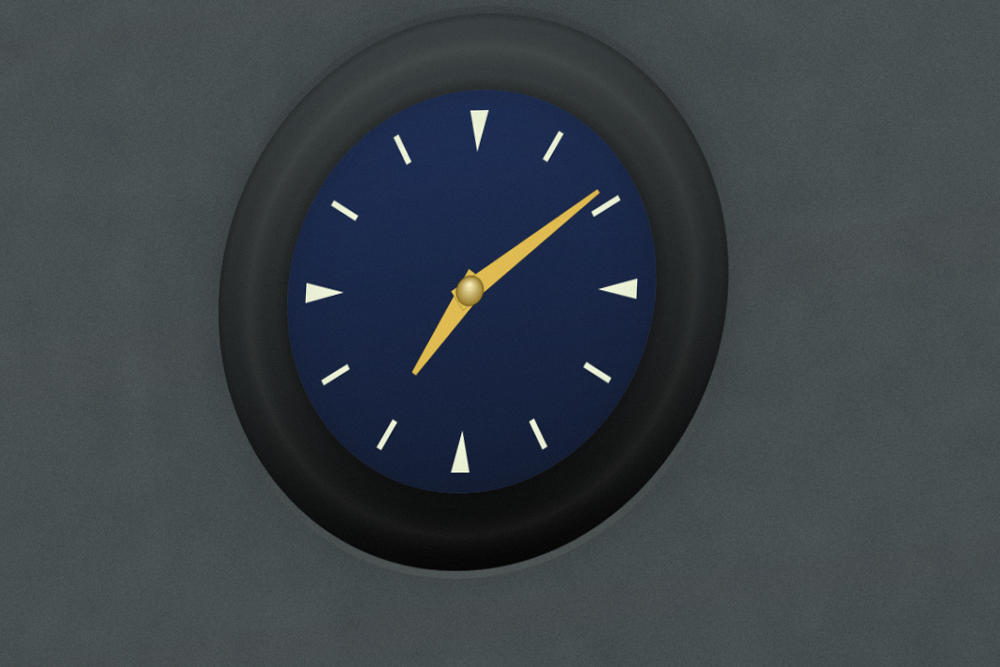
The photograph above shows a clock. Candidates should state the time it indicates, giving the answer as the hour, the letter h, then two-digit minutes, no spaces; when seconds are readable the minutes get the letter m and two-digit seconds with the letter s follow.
7h09
